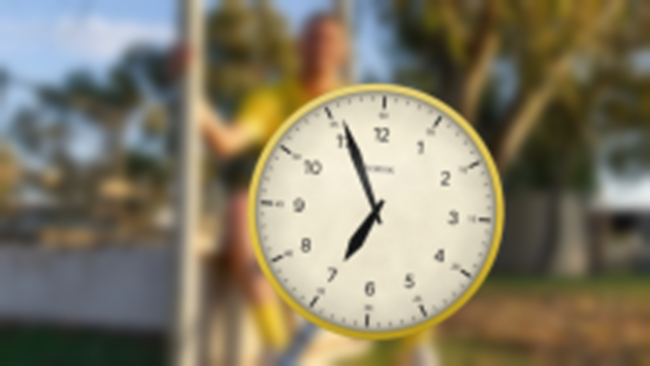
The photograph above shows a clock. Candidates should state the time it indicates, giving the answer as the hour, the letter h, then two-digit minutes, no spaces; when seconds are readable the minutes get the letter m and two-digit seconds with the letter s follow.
6h56
